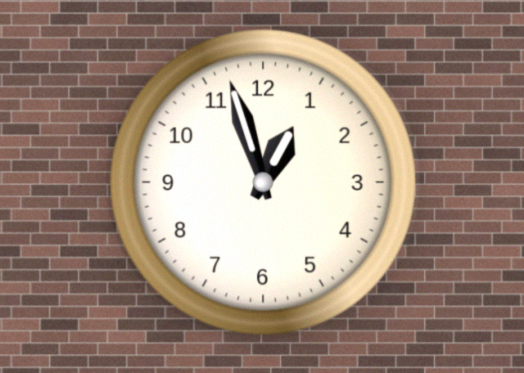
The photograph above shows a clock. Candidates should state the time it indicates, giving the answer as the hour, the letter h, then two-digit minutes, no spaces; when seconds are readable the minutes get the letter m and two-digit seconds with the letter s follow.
12h57
